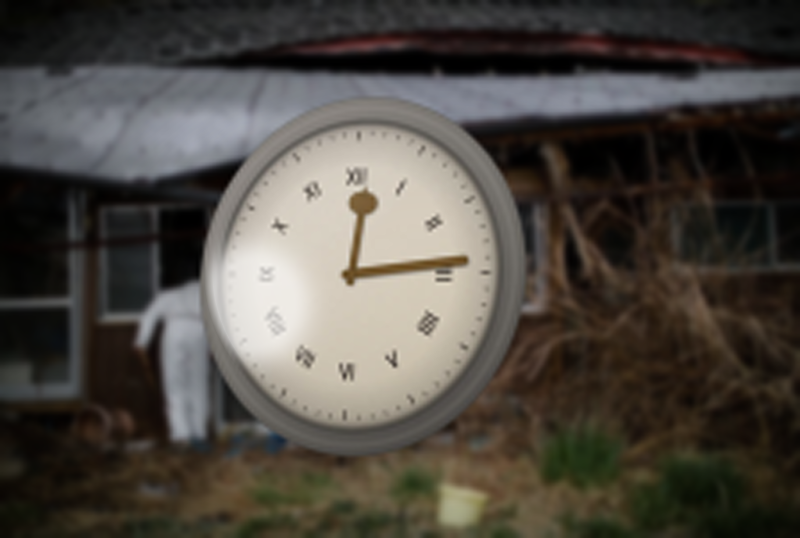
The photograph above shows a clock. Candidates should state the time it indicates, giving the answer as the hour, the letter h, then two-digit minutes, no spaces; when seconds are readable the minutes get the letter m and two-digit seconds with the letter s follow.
12h14
